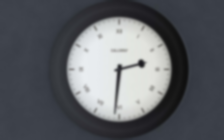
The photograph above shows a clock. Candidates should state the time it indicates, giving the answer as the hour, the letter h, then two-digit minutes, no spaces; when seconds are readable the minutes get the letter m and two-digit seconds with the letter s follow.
2h31
